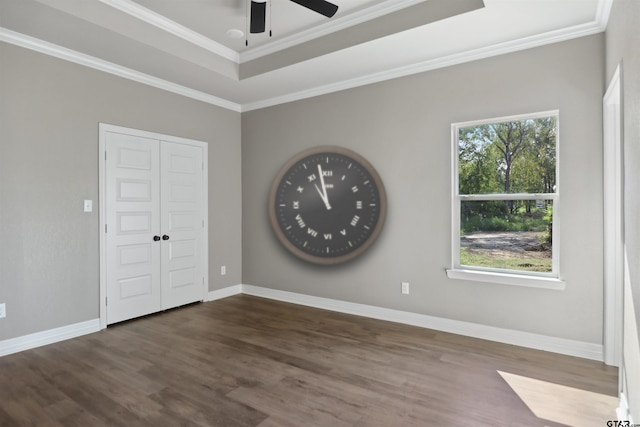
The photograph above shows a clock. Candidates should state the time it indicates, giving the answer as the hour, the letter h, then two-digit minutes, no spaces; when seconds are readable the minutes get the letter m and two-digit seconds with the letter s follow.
10h58
